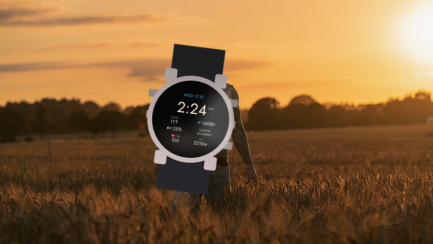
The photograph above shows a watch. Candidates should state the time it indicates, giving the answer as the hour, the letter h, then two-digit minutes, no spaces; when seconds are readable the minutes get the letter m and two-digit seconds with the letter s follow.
2h24
